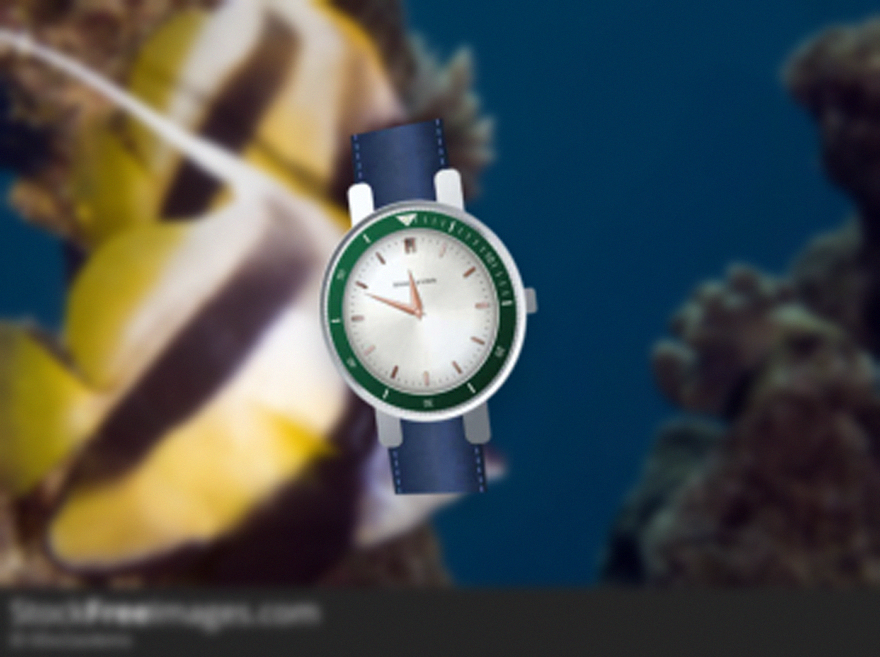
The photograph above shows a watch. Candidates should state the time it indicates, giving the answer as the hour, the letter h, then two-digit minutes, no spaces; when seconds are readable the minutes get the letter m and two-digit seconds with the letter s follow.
11h49
